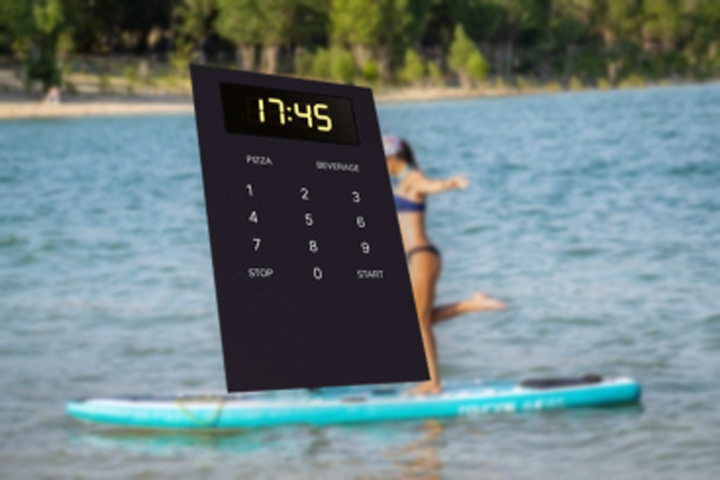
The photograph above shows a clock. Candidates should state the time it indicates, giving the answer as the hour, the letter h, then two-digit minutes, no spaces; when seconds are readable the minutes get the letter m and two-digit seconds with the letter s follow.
17h45
